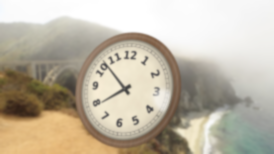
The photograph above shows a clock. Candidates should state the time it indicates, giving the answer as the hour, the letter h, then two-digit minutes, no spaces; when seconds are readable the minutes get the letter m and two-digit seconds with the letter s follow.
7h52
